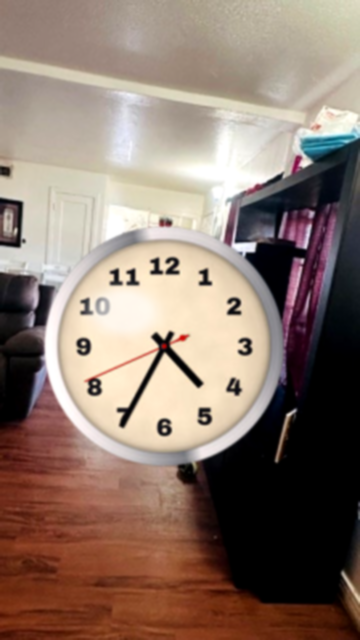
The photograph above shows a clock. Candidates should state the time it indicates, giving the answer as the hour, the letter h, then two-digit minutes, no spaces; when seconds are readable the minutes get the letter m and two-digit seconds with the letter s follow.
4h34m41s
